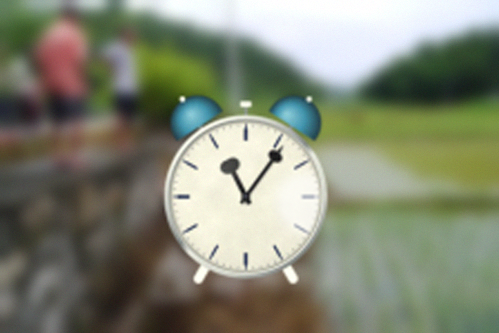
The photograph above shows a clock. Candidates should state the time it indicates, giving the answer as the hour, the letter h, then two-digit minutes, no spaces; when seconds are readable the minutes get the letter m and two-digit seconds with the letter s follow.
11h06
